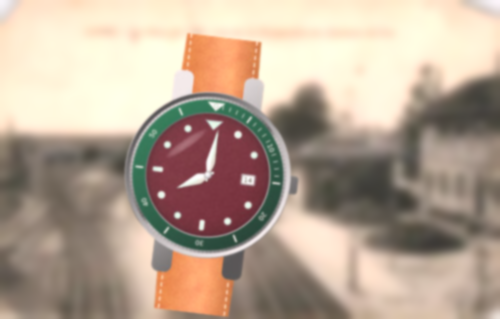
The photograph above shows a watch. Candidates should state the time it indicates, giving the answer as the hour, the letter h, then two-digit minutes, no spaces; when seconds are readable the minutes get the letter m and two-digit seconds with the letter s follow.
8h01
